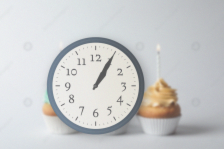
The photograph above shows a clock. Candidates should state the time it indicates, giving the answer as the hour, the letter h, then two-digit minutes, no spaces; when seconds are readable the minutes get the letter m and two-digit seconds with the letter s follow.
1h05
